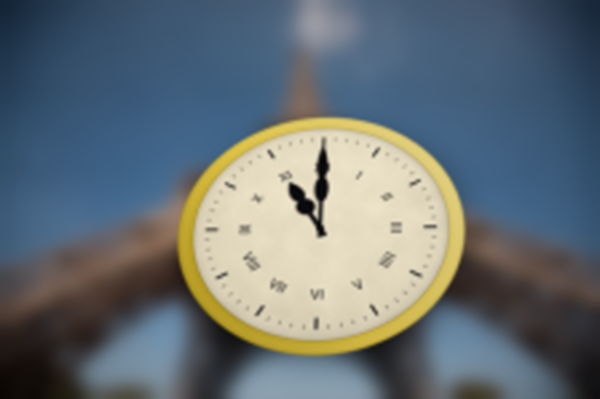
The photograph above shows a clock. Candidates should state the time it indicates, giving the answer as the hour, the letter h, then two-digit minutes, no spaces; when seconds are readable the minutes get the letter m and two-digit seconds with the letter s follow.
11h00
